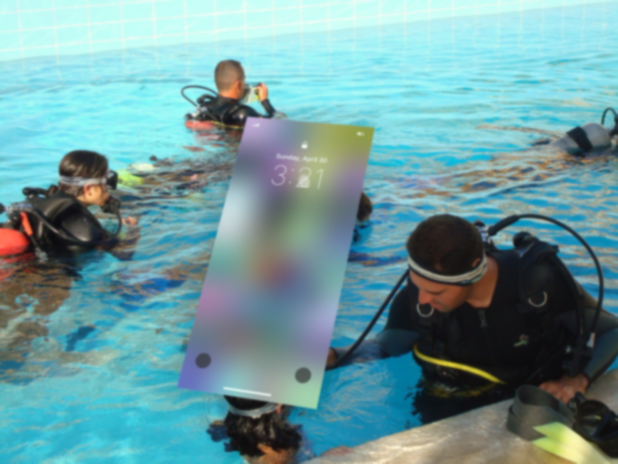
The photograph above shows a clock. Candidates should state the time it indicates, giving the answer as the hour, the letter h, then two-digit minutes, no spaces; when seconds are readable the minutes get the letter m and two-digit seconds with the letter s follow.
3h21
